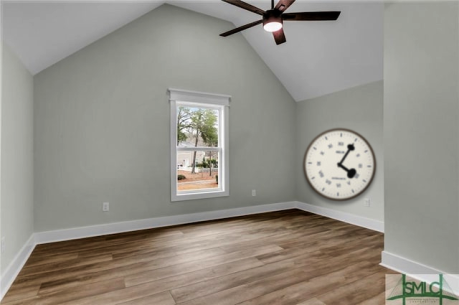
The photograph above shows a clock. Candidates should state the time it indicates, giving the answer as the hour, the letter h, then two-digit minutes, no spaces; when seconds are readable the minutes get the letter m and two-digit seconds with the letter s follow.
4h05
